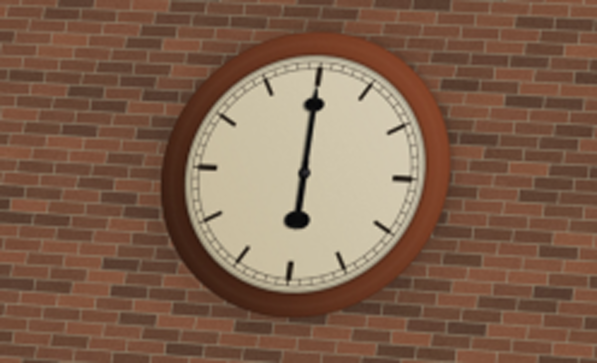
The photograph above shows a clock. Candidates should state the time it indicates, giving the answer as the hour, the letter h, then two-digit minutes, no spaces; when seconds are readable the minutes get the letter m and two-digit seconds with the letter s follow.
6h00
